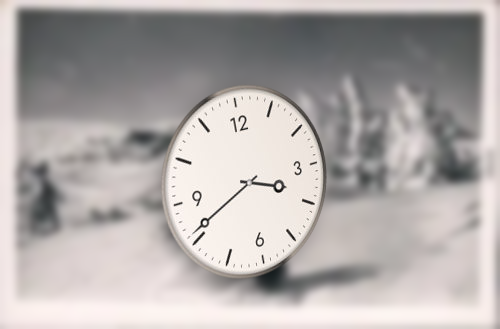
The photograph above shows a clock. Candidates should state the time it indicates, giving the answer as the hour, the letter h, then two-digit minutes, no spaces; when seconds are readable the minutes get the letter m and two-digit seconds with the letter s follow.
3h41
